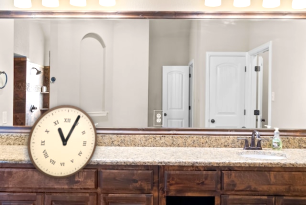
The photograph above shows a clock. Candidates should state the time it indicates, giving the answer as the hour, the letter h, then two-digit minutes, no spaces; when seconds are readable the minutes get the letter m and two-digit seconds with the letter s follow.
11h04
